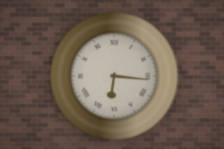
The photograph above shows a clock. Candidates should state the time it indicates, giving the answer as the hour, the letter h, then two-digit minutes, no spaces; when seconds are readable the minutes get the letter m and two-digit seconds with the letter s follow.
6h16
